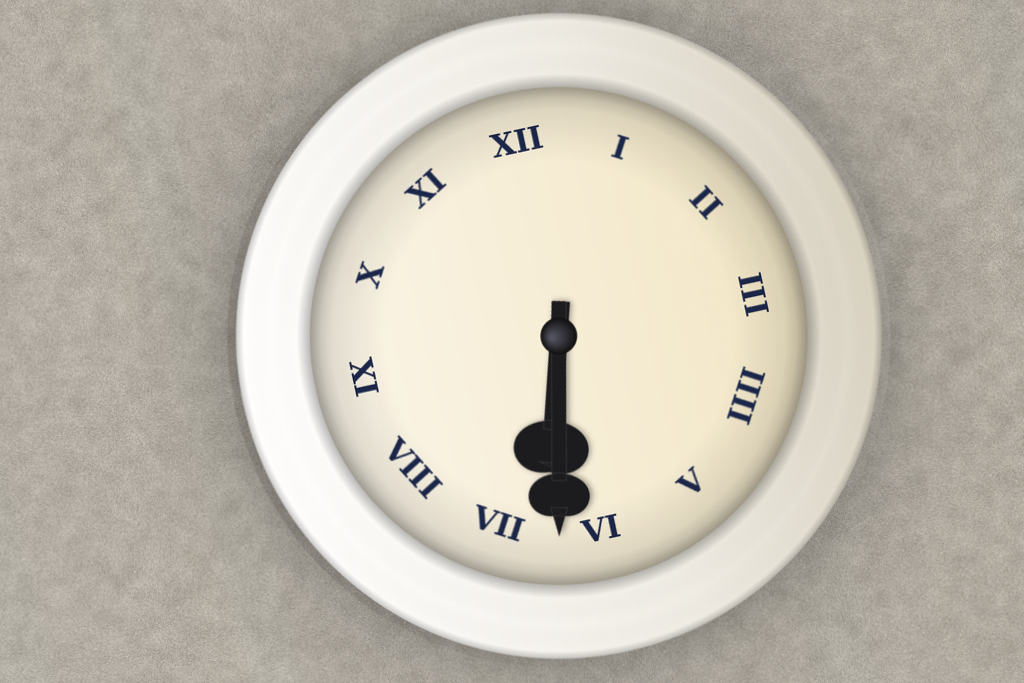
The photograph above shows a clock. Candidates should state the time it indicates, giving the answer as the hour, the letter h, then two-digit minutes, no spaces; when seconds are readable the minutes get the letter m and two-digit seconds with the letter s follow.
6h32
